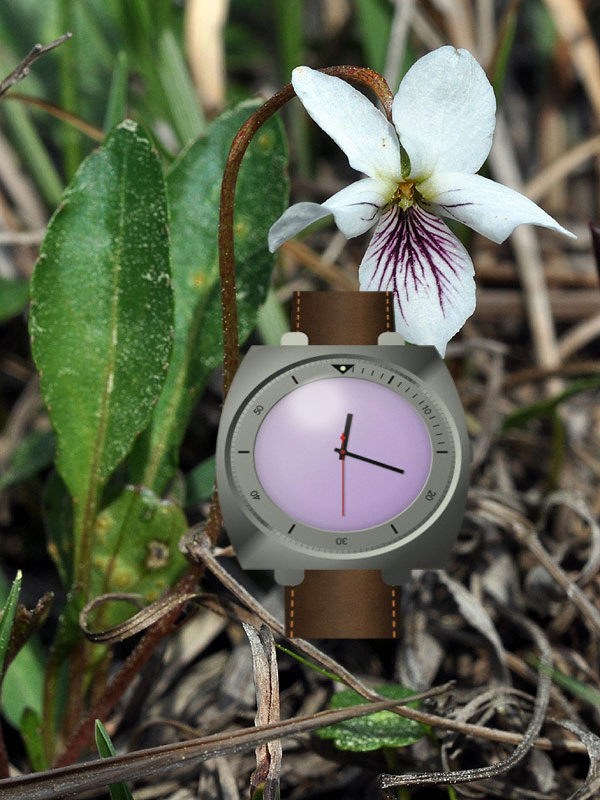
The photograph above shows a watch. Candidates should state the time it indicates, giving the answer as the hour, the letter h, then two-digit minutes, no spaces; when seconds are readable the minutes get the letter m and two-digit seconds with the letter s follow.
12h18m30s
